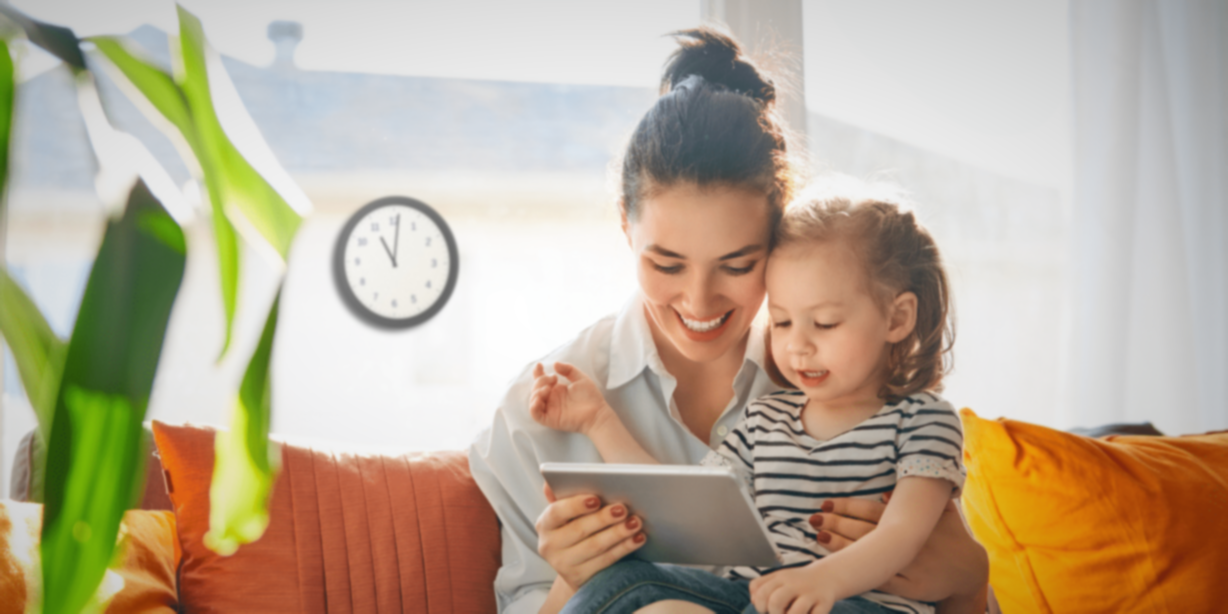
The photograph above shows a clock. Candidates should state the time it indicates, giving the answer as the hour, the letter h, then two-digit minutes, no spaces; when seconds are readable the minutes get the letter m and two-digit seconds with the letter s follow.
11h01
